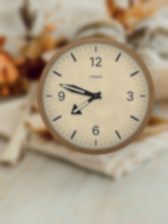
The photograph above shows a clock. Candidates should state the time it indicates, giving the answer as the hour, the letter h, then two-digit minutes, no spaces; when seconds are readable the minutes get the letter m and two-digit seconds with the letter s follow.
7h48
